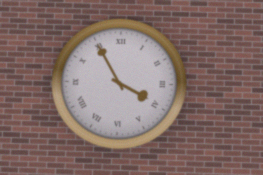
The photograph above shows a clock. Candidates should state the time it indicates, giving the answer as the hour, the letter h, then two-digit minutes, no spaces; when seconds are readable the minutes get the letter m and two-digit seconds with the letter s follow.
3h55
